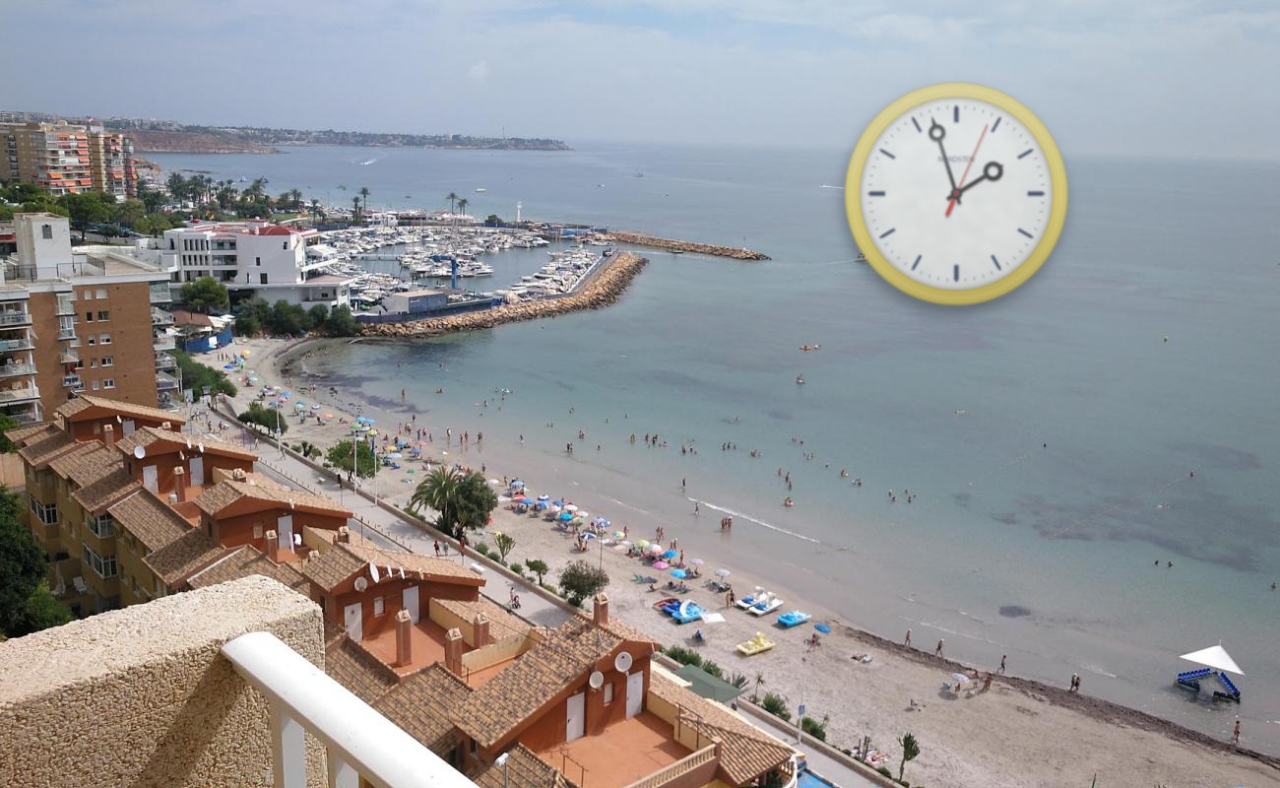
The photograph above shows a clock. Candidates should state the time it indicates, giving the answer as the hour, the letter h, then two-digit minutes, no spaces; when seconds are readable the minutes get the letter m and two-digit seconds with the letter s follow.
1h57m04s
